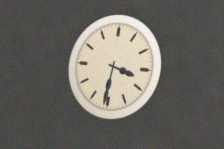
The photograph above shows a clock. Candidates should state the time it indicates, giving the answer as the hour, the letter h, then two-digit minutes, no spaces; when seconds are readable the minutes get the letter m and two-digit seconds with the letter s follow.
3h31
